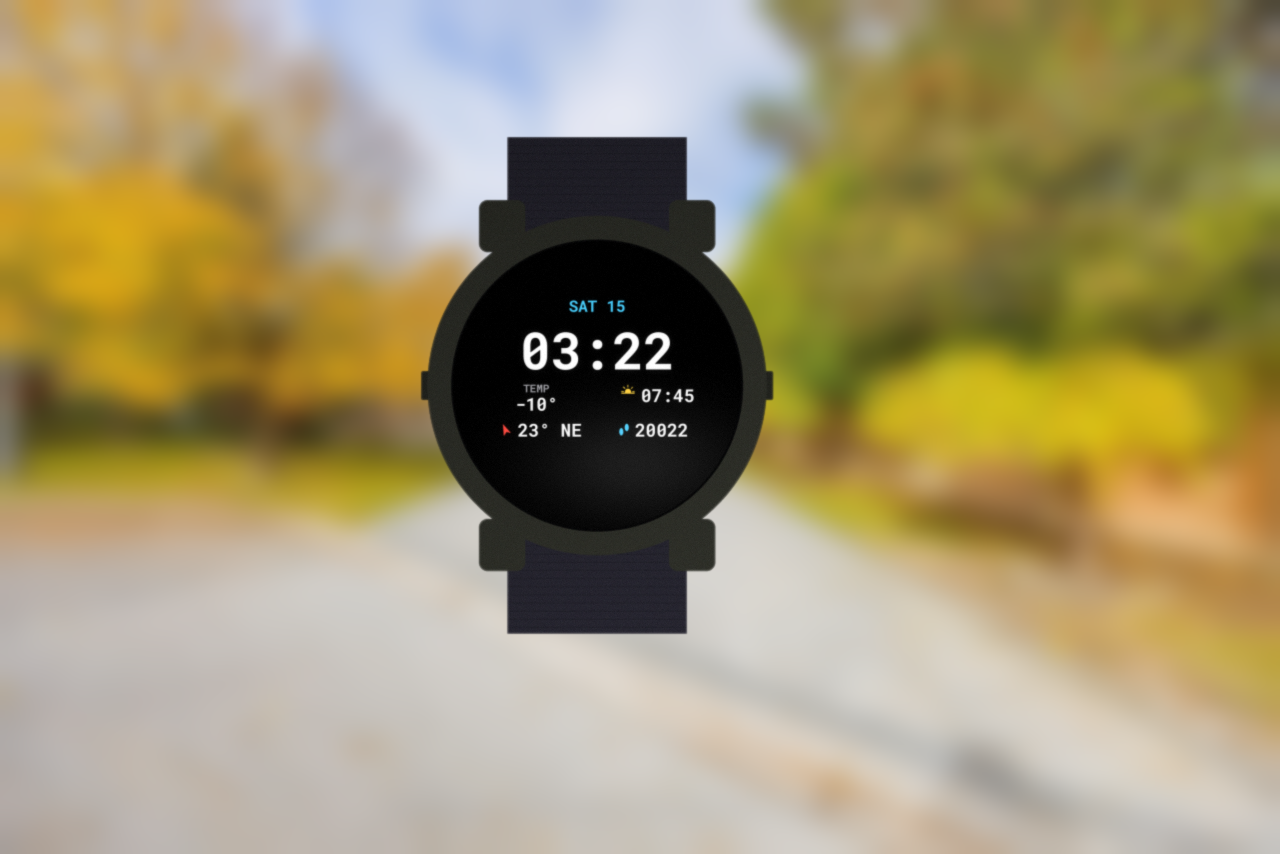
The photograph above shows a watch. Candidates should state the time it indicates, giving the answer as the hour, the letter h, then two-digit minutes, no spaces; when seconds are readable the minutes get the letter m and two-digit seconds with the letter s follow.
3h22
